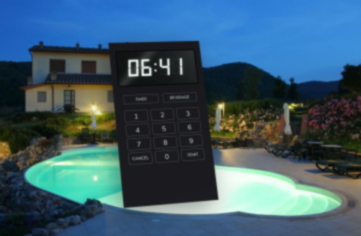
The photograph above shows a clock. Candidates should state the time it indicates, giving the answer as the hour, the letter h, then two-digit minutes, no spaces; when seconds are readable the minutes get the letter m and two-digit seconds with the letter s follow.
6h41
